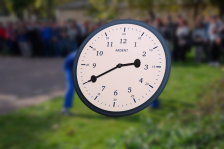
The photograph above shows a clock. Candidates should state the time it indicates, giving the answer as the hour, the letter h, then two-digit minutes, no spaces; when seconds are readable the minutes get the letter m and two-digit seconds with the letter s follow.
2h40
